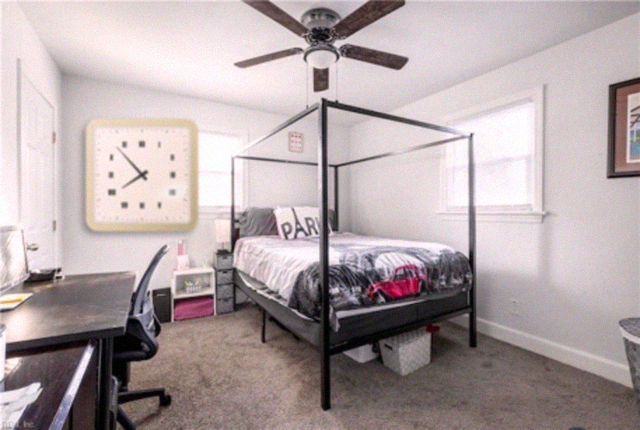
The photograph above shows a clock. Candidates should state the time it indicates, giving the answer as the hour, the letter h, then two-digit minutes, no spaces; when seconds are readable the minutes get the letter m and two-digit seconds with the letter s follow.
7h53
